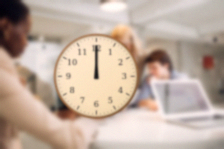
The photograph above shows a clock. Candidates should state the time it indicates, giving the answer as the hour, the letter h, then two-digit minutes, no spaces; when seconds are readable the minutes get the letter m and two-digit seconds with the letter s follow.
12h00
